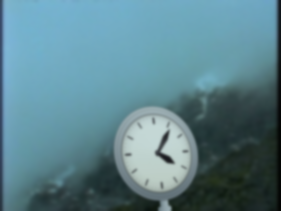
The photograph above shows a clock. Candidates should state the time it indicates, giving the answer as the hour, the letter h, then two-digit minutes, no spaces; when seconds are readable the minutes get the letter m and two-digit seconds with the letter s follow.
4h06
